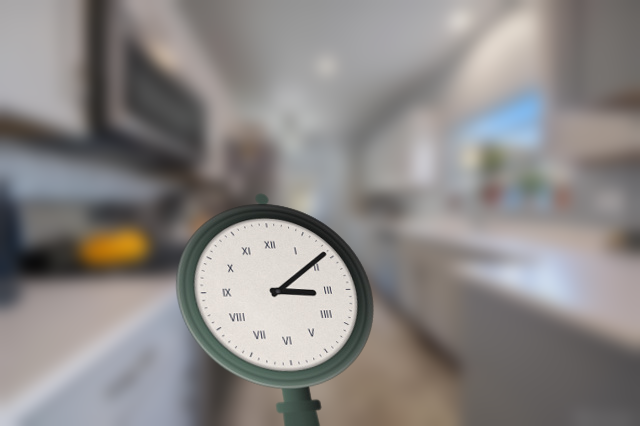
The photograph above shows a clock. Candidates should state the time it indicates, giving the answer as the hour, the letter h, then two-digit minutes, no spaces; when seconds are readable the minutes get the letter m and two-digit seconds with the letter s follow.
3h09
